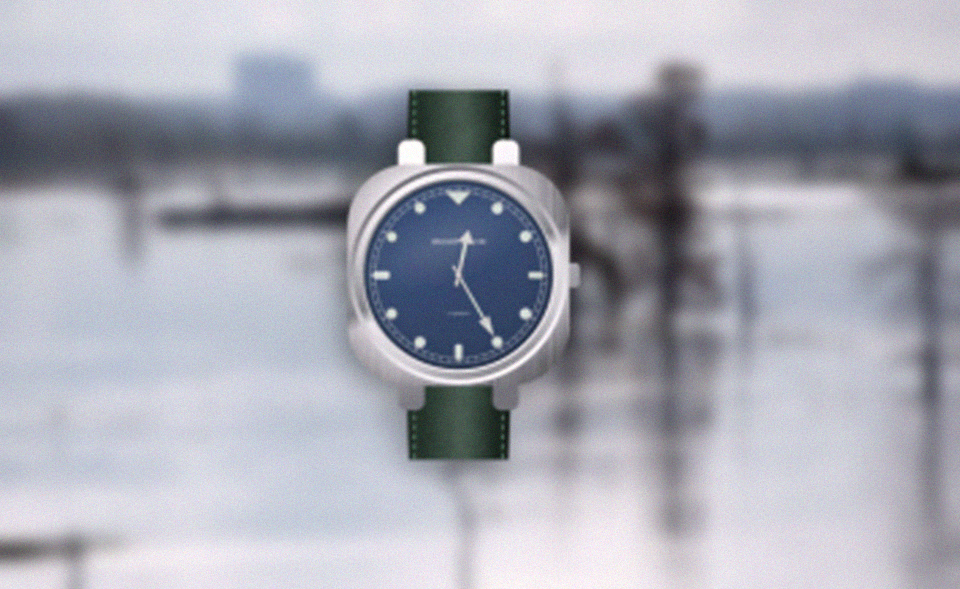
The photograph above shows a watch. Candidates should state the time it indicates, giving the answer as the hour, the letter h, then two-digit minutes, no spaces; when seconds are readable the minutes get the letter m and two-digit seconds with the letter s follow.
12h25
